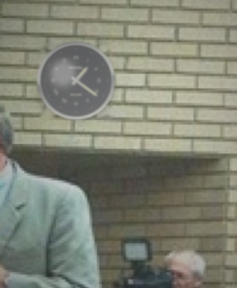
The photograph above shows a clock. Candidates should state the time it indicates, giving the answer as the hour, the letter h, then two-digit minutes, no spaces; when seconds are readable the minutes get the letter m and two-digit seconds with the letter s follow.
1h21
